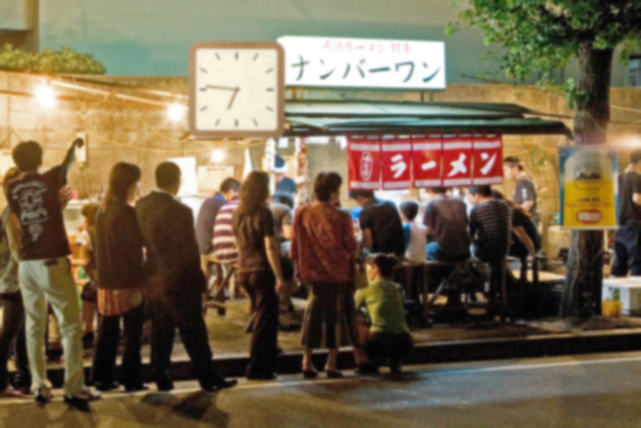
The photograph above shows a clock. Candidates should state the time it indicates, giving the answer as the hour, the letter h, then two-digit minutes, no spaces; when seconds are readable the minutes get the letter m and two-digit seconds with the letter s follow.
6h46
